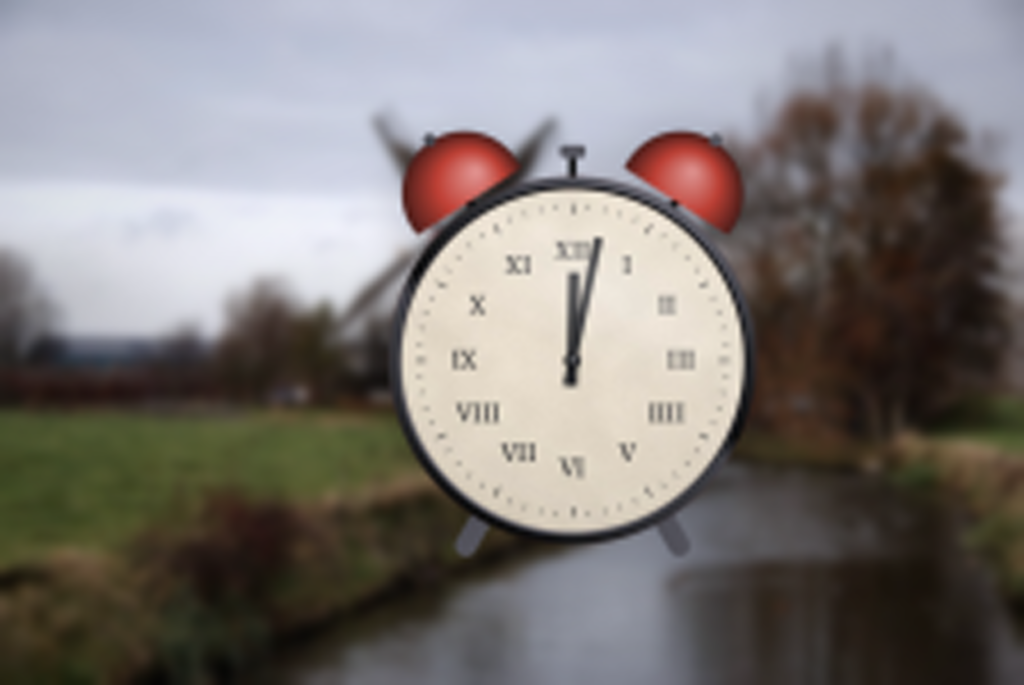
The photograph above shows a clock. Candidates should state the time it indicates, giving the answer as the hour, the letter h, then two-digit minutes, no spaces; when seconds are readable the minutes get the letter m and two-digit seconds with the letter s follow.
12h02
